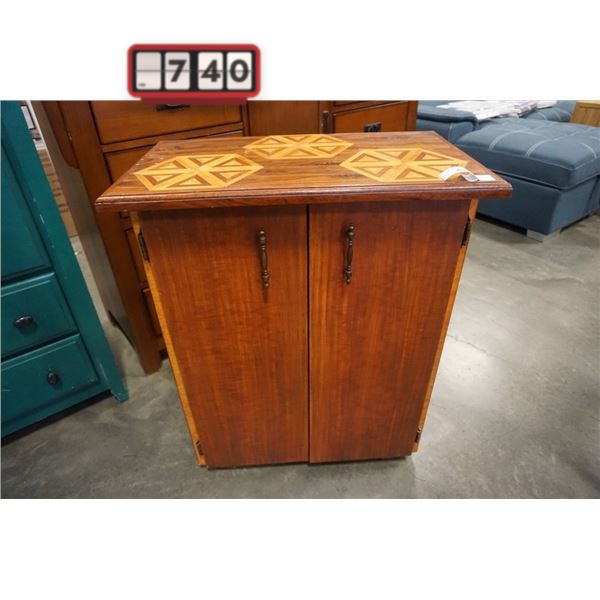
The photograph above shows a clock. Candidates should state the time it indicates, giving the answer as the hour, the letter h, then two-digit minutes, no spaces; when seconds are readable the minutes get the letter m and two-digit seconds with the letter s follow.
7h40
